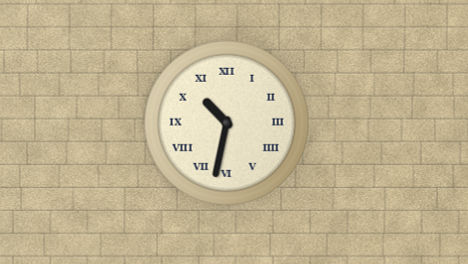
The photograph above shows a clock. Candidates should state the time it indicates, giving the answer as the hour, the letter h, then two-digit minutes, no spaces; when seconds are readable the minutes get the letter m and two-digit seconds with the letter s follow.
10h32
